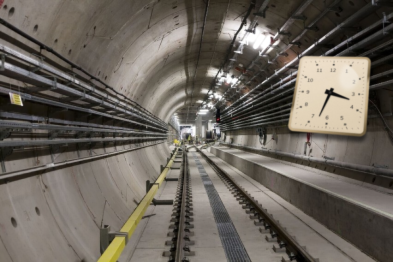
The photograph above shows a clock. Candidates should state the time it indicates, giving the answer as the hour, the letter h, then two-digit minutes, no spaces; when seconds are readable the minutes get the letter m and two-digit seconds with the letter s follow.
3h33
